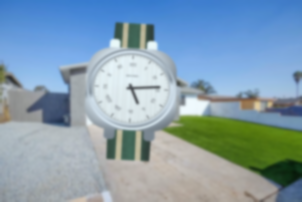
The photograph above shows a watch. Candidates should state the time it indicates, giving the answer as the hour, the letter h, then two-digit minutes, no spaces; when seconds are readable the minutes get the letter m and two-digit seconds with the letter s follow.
5h14
